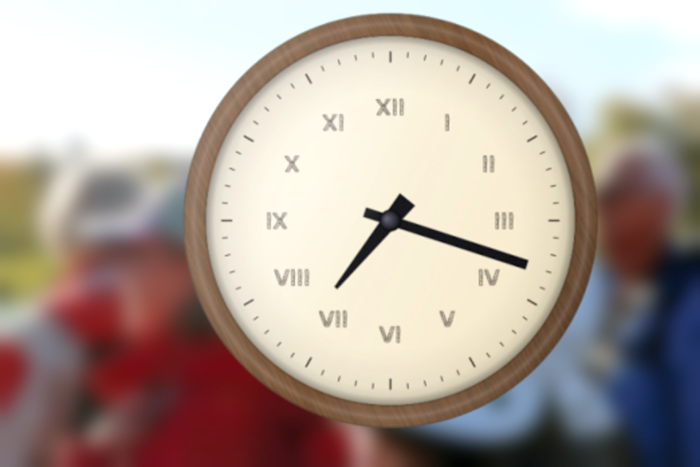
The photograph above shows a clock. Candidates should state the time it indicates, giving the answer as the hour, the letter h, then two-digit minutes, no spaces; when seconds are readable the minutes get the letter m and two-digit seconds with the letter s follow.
7h18
